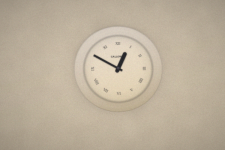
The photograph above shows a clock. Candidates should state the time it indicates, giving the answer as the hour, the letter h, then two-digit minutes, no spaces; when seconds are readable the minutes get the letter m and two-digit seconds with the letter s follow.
12h50
